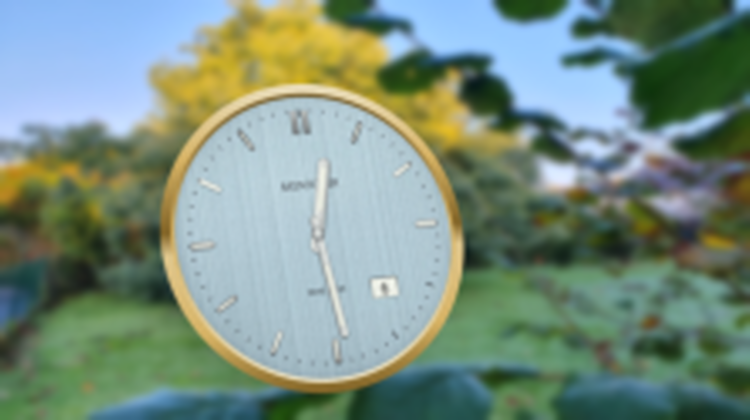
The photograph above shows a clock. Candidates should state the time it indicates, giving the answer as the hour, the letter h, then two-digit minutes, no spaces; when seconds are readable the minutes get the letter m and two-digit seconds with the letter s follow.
12h29
